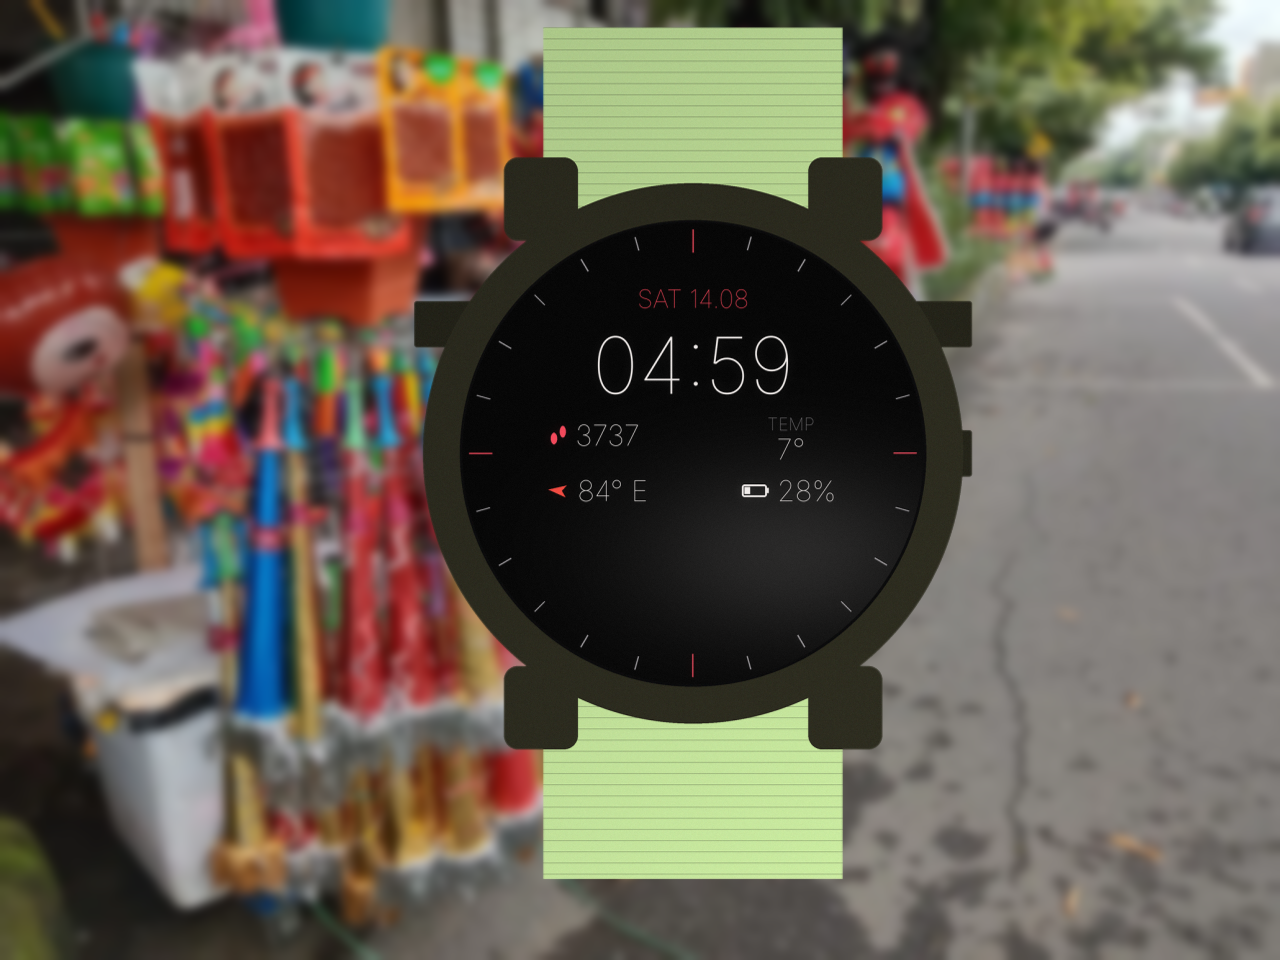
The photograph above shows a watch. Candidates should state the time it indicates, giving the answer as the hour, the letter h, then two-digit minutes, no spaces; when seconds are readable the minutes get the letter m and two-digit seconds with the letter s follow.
4h59
